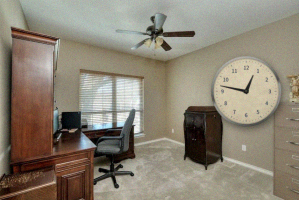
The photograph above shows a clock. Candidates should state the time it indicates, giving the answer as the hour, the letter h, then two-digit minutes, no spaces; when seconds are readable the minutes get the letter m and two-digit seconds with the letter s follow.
12h47
